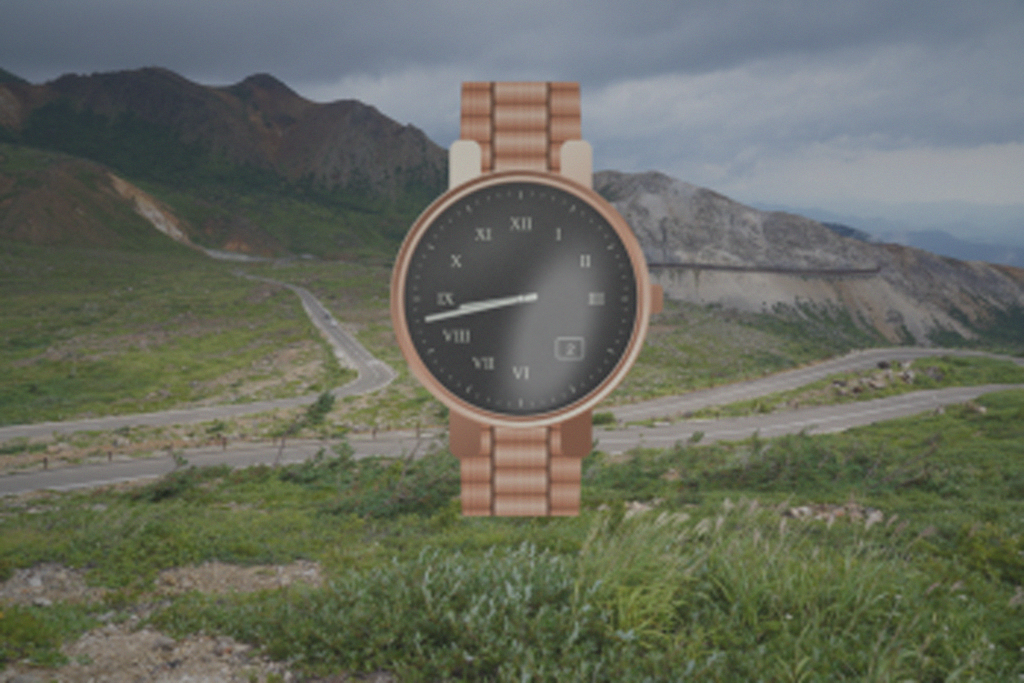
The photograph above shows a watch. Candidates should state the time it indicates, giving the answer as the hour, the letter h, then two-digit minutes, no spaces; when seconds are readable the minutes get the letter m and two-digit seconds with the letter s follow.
8h43
